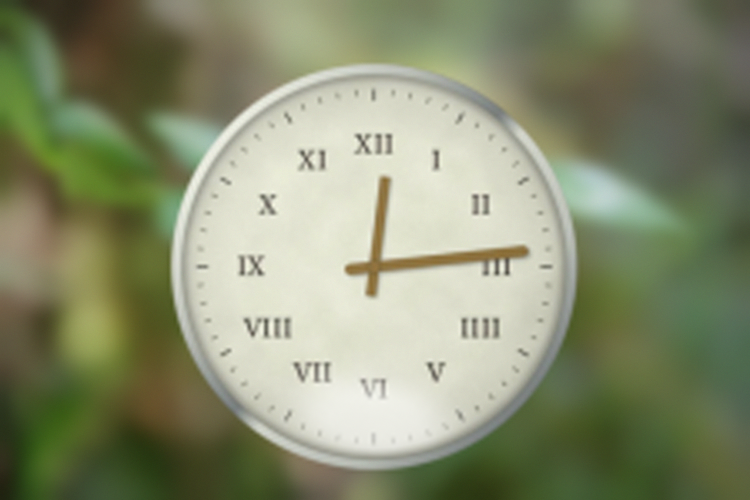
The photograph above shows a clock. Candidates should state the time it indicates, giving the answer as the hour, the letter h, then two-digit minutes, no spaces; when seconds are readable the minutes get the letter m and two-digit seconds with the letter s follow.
12h14
